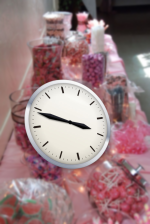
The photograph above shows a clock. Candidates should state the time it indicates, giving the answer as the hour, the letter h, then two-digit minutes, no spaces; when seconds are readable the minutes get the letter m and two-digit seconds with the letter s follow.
3h49
